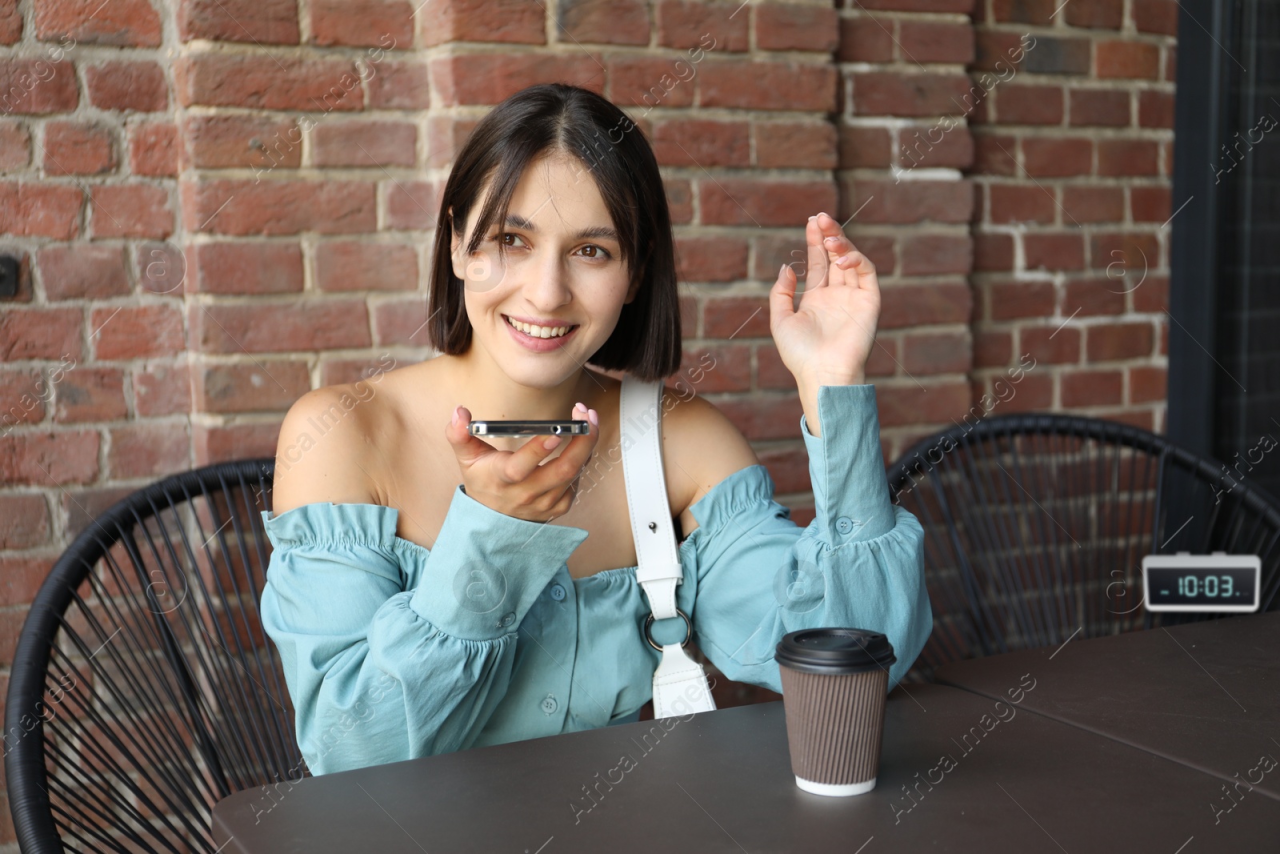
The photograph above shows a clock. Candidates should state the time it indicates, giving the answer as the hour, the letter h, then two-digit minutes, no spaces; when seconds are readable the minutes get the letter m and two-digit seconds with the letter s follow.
10h03
